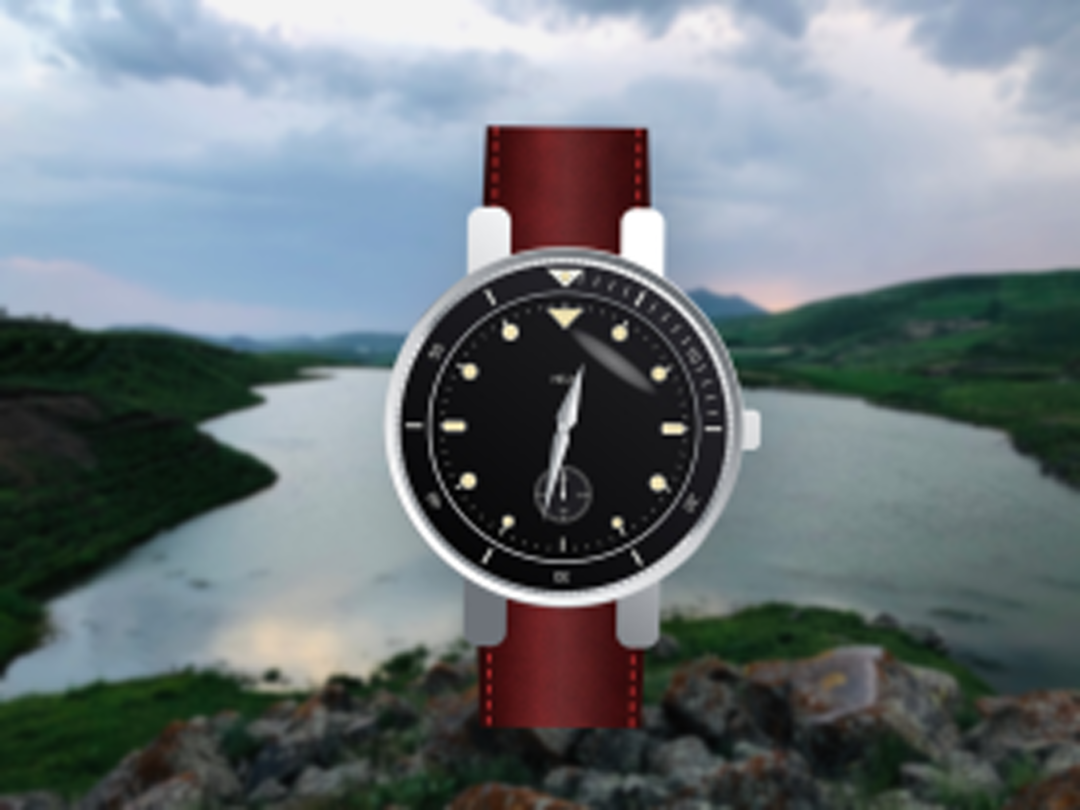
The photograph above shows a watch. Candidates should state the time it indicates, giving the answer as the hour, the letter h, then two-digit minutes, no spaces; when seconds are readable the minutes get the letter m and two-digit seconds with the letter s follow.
12h32
